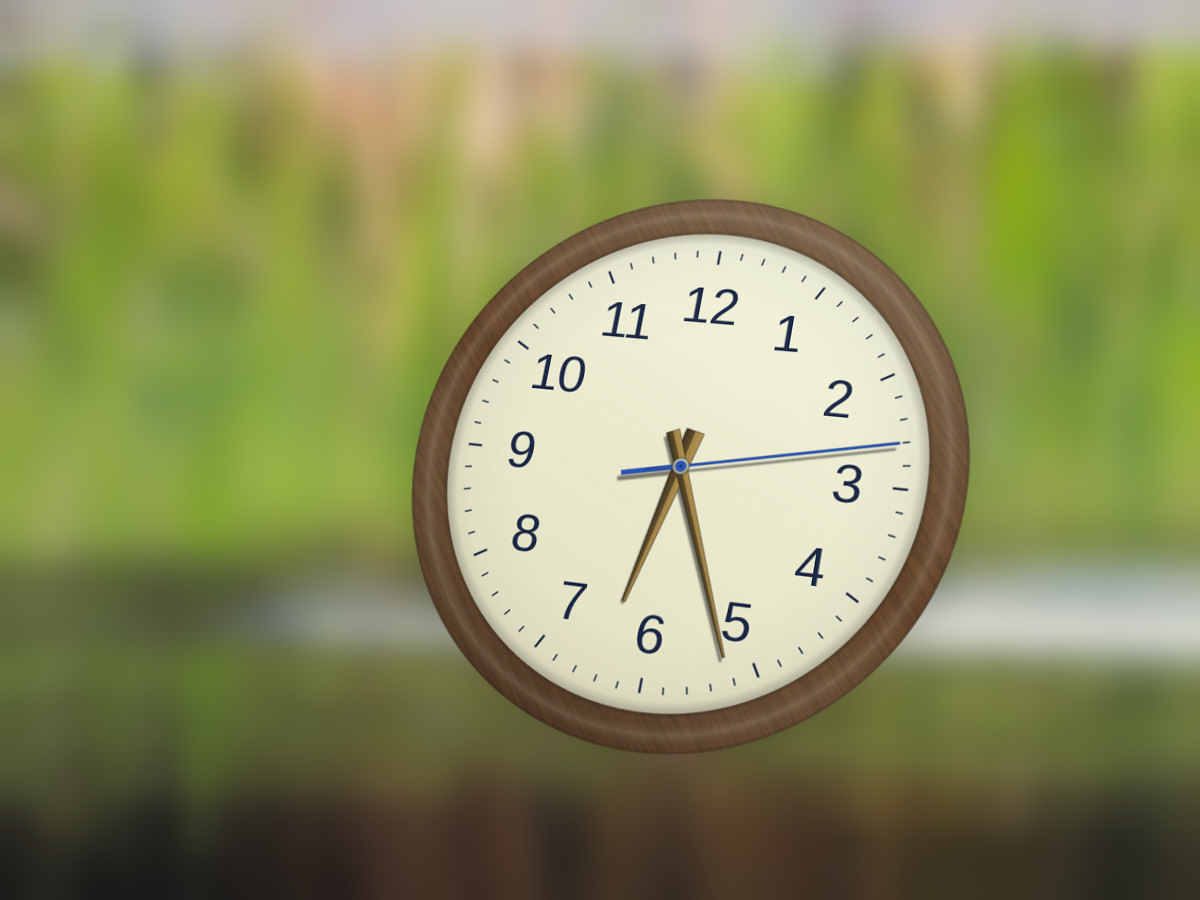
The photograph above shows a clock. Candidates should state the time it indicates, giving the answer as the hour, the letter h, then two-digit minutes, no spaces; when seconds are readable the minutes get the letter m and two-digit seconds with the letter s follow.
6h26m13s
